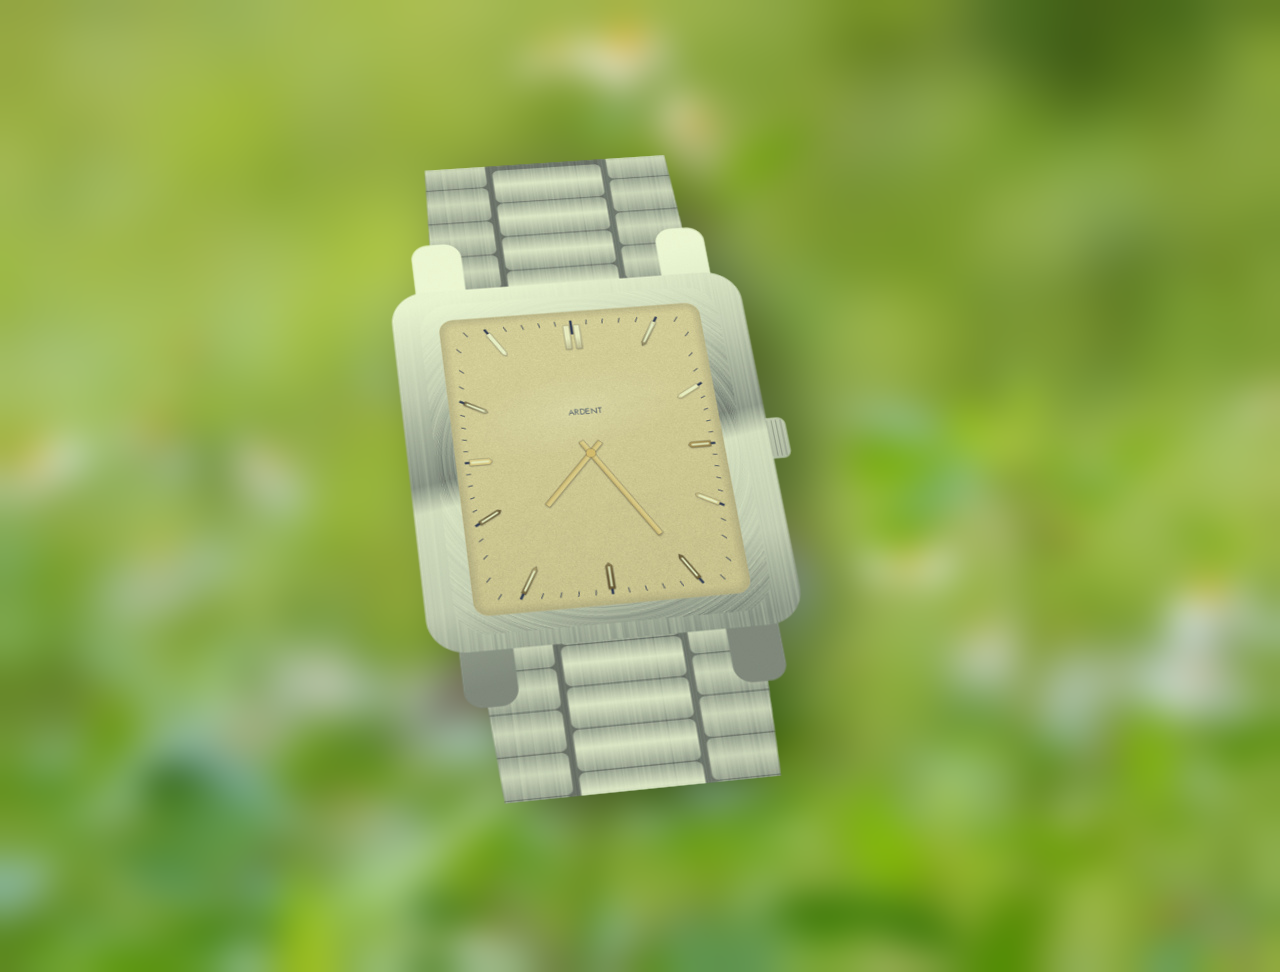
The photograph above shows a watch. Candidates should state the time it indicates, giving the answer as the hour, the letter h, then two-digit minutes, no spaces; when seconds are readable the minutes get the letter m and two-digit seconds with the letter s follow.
7h25
